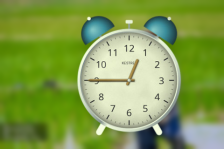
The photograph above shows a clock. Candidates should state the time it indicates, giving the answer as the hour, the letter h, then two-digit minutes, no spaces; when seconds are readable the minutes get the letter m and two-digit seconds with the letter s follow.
12h45
